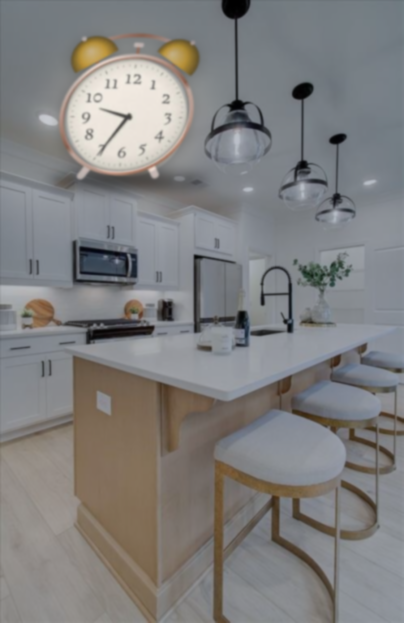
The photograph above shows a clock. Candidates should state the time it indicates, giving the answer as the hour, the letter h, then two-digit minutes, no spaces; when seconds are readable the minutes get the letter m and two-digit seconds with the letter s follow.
9h35
